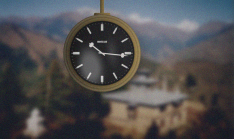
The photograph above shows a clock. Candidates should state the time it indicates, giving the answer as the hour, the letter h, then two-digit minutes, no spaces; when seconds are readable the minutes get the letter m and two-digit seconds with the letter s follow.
10h16
